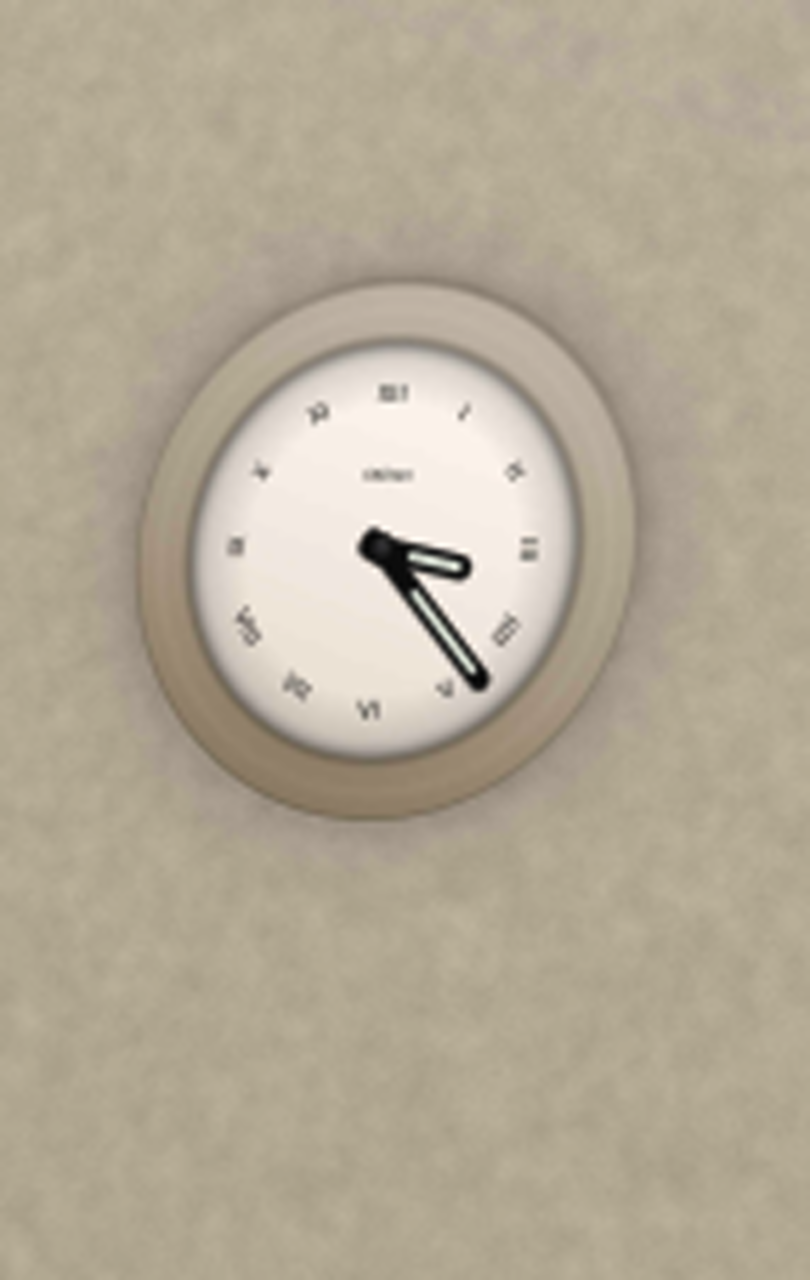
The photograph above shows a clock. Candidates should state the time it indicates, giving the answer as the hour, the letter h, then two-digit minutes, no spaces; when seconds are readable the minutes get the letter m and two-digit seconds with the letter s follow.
3h23
